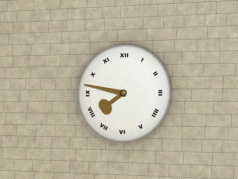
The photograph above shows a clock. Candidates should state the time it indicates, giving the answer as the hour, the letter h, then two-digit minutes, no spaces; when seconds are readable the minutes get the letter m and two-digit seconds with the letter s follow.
7h47
